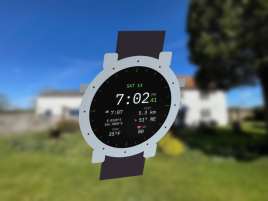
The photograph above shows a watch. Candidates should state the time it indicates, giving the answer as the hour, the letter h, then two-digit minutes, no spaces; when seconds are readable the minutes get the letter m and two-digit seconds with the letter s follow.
7h02
